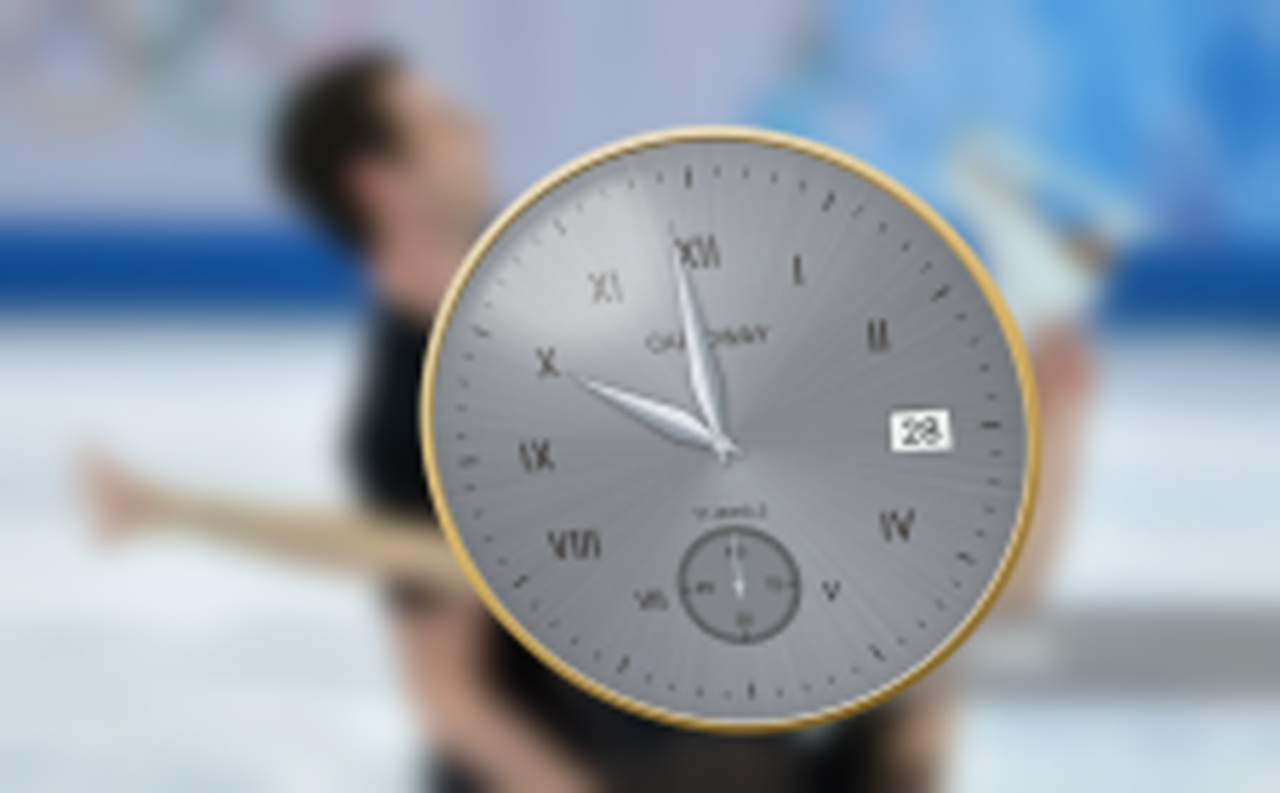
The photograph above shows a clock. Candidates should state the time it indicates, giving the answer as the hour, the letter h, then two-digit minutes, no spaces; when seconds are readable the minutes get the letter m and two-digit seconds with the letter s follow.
9h59
